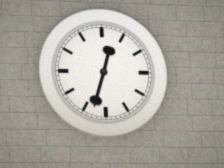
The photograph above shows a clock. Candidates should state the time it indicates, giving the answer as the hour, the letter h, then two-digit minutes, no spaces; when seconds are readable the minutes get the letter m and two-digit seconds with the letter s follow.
12h33
